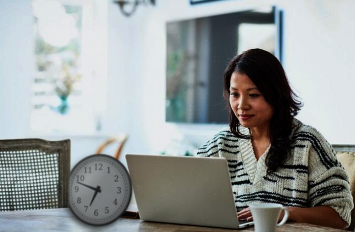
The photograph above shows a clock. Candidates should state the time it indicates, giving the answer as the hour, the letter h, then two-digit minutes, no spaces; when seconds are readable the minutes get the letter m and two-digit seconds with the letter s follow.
6h48
